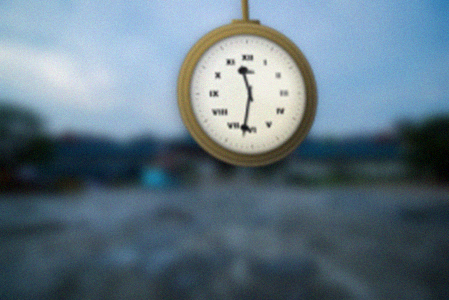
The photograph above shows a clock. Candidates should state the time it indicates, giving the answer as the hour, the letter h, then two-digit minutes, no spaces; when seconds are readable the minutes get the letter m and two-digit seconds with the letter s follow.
11h32
